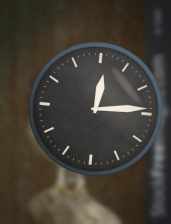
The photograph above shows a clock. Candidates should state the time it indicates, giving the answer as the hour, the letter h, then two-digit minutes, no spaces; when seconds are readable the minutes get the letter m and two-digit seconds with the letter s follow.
12h14
